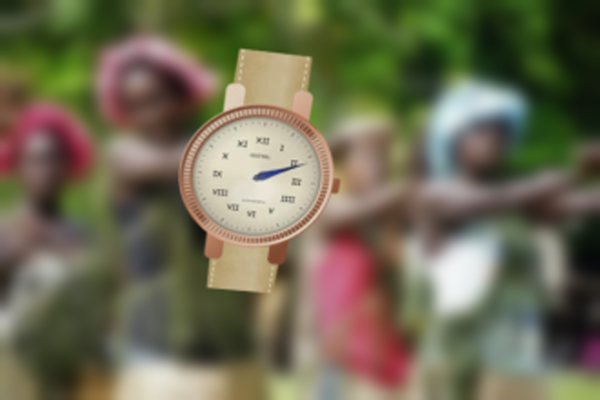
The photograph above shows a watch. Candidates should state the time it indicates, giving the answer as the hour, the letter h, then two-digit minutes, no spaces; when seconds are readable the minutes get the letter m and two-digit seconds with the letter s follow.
2h11
